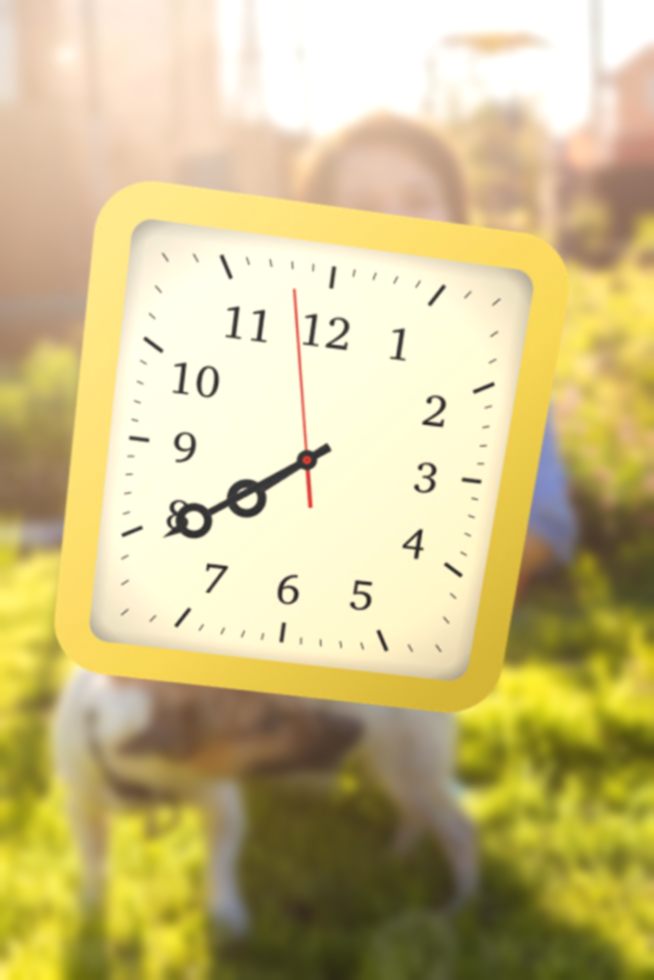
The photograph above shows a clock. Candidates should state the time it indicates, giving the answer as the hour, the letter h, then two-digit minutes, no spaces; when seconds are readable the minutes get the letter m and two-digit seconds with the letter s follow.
7h38m58s
